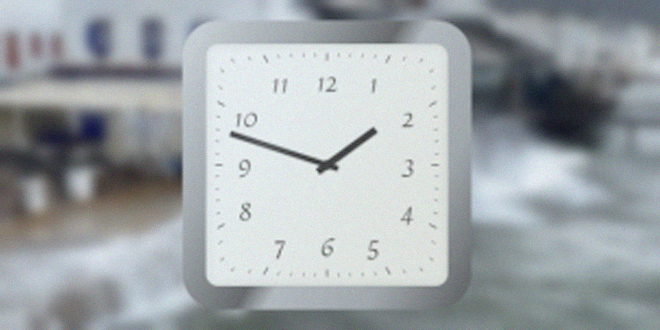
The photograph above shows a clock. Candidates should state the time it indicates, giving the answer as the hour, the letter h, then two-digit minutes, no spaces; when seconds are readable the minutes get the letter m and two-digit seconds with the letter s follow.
1h48
